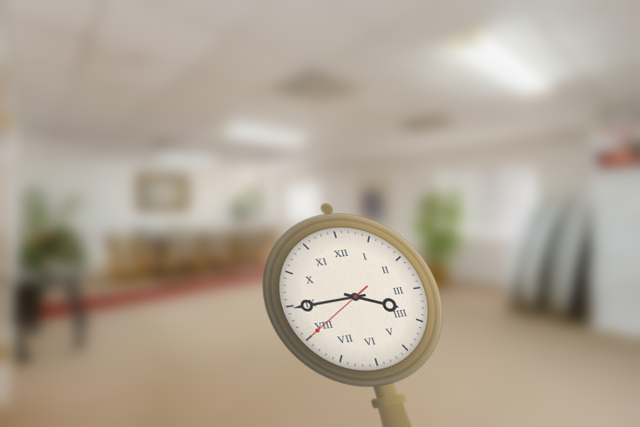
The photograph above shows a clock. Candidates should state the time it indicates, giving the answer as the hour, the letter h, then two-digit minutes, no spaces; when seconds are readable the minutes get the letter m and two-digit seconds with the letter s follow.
3h44m40s
